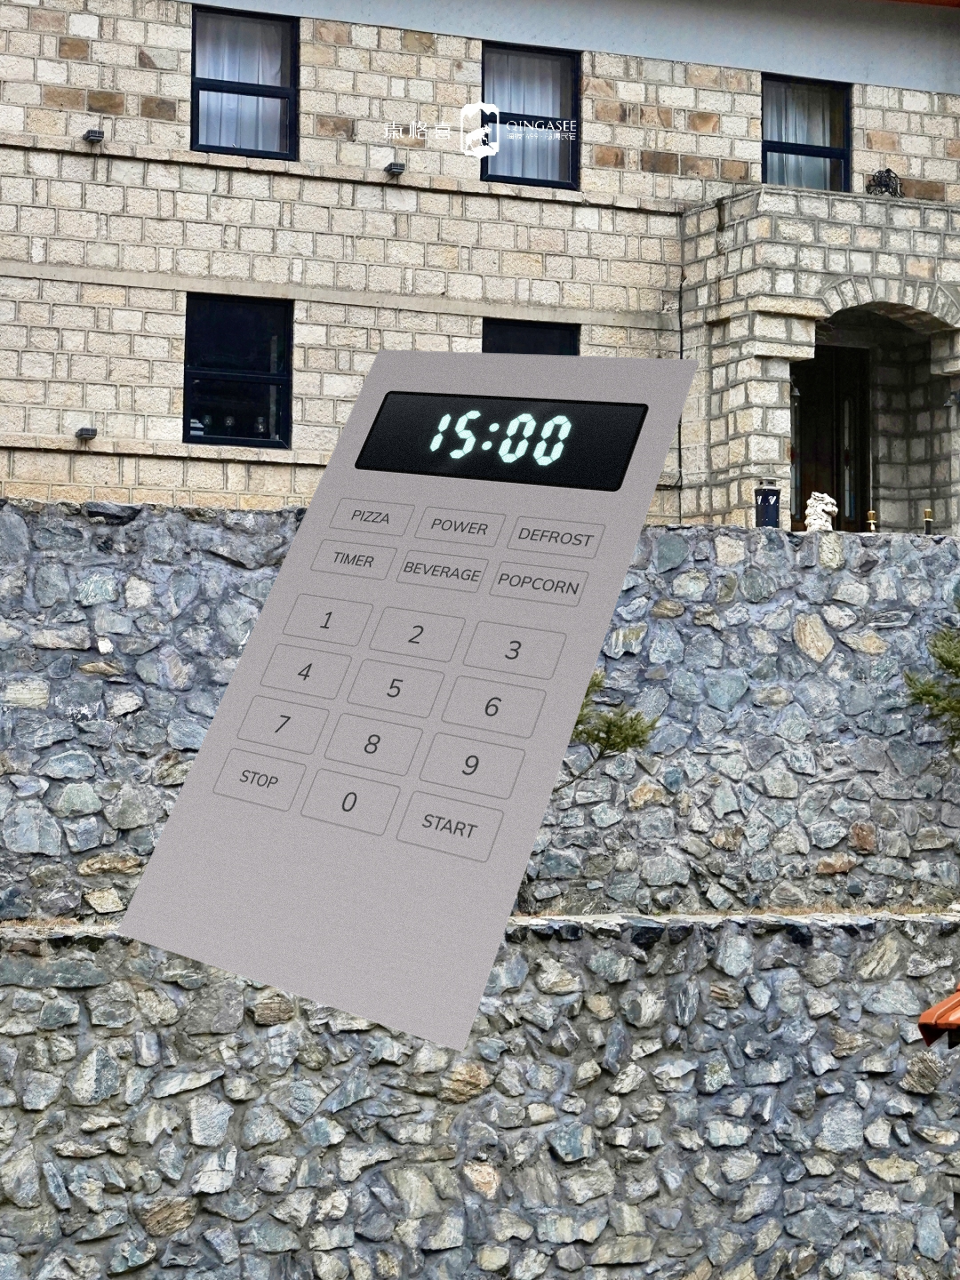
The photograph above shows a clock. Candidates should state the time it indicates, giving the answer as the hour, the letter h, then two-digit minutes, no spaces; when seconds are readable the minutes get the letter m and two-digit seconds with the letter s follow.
15h00
